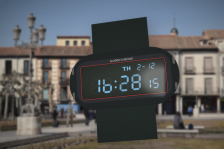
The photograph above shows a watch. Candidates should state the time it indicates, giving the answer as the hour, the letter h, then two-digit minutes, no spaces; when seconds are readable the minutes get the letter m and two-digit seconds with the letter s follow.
16h28m15s
